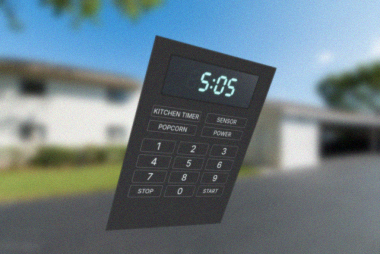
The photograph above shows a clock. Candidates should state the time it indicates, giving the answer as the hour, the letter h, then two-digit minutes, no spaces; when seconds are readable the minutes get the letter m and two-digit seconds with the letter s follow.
5h05
